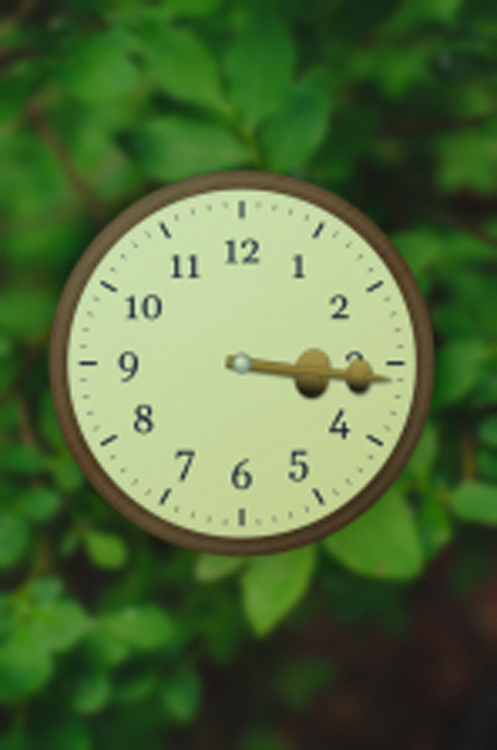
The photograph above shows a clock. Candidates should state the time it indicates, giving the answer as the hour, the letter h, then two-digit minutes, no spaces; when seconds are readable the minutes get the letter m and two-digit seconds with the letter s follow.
3h16
